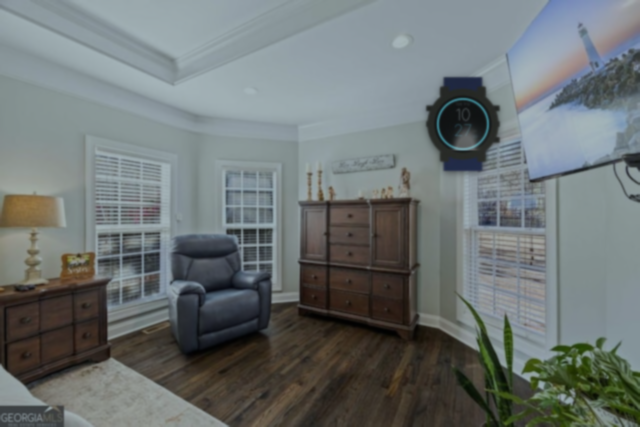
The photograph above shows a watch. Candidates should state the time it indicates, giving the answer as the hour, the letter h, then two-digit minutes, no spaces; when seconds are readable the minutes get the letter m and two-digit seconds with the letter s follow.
10h27
